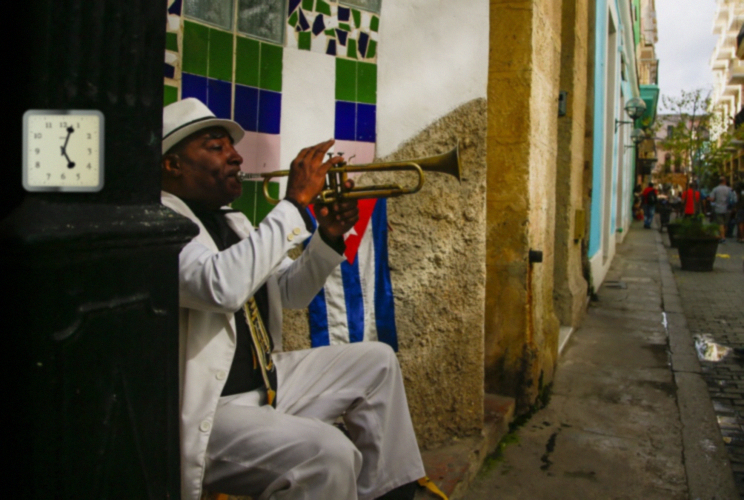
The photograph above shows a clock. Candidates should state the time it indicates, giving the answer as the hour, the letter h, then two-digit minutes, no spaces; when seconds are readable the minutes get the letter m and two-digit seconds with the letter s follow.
5h03
